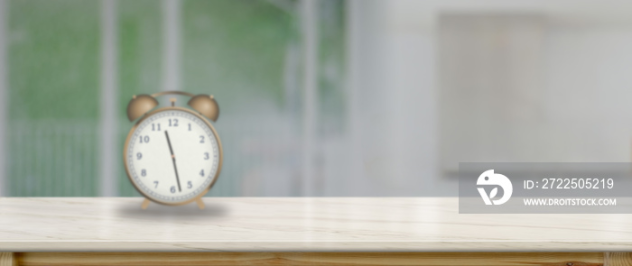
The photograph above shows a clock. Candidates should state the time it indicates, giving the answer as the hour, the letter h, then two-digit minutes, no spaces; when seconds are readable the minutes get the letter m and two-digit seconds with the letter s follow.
11h28
